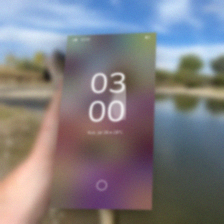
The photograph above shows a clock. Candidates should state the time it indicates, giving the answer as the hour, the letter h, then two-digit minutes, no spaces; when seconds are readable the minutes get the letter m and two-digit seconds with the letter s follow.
3h00
